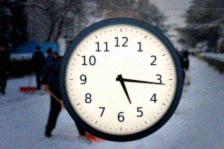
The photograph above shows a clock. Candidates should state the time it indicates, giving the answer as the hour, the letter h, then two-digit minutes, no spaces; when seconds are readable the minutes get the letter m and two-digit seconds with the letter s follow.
5h16
